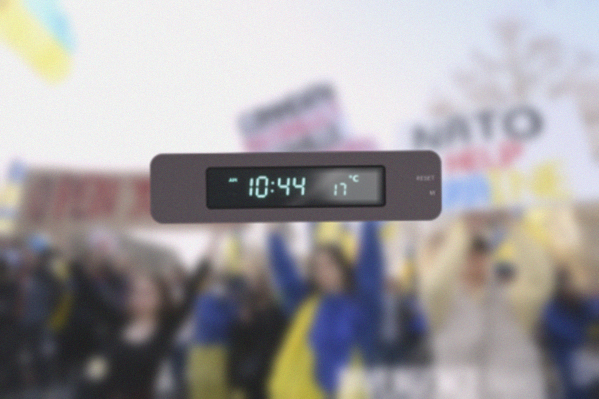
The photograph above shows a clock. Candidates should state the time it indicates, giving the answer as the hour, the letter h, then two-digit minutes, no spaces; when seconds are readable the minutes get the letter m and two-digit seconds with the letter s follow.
10h44
